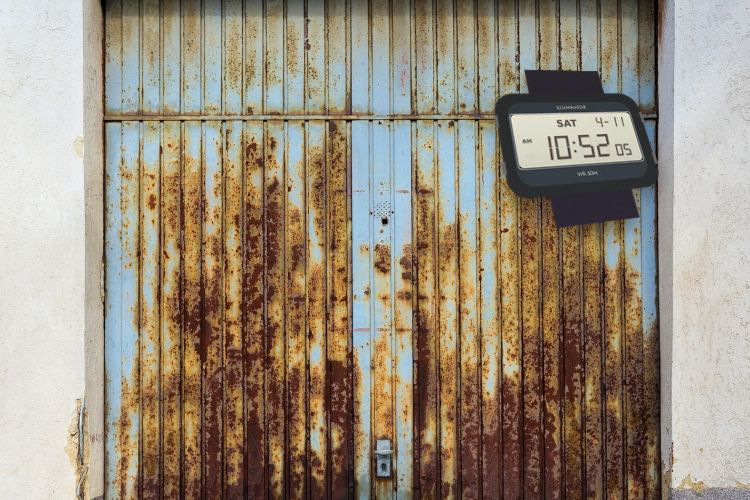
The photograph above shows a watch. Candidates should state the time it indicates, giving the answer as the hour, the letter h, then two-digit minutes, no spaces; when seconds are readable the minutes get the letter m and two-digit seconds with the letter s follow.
10h52m05s
